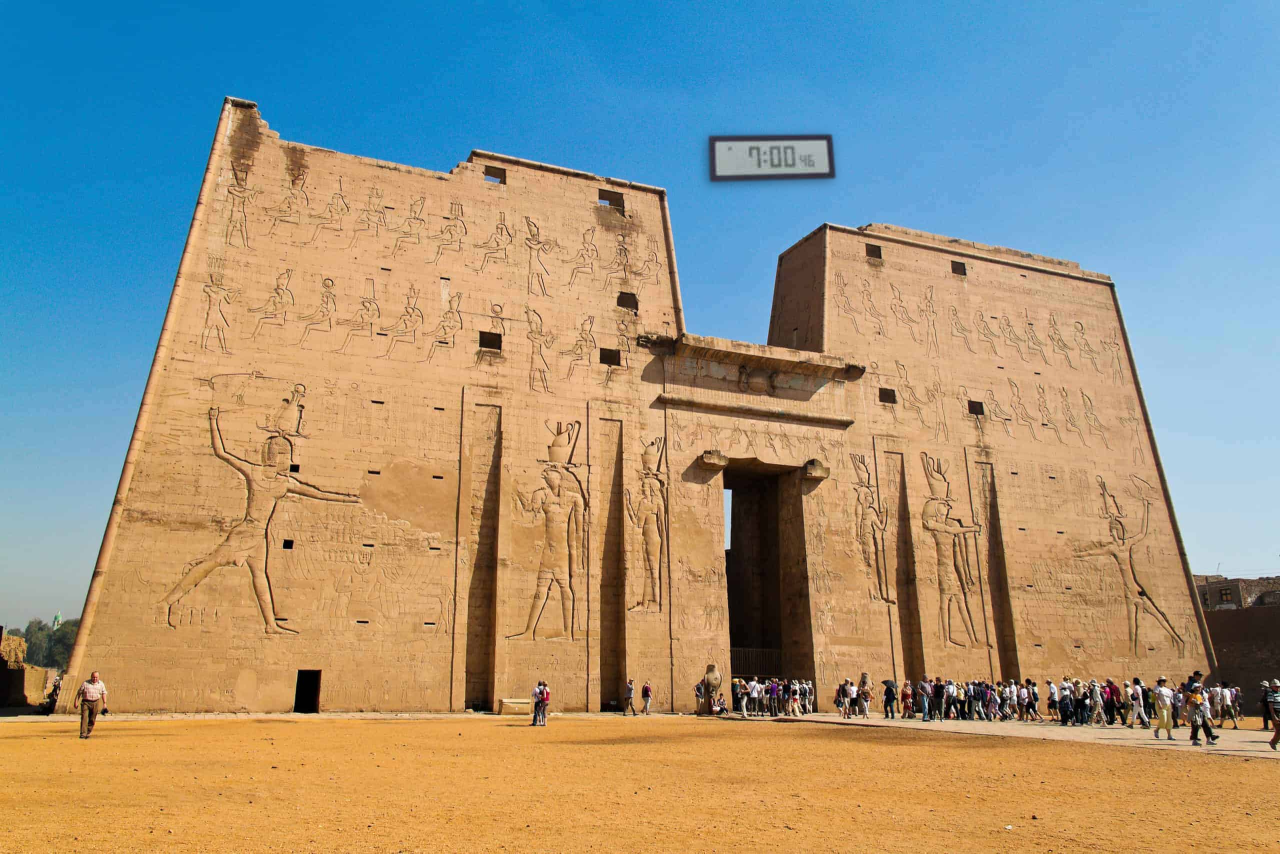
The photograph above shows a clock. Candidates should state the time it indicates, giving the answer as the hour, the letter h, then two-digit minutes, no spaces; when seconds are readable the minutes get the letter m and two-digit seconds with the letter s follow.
7h00m46s
